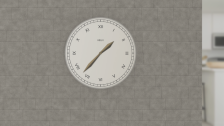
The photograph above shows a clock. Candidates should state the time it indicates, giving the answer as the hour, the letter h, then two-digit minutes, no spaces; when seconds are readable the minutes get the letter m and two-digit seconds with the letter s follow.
1h37
